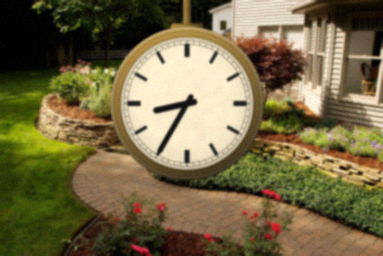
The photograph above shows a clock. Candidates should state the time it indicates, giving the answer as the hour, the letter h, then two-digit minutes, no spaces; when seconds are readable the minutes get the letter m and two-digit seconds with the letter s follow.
8h35
